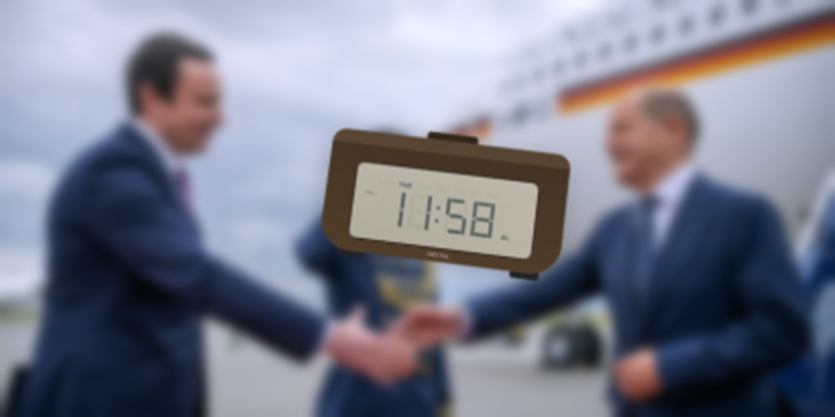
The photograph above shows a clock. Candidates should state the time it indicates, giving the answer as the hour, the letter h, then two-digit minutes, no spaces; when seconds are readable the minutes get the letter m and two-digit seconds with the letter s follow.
11h58
